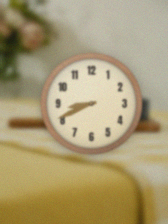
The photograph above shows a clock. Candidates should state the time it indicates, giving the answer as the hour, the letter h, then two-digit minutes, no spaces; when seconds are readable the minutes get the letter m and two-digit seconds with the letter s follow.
8h41
